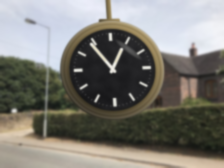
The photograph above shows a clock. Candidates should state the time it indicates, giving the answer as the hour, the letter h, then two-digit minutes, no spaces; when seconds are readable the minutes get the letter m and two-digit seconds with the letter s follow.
12h54
